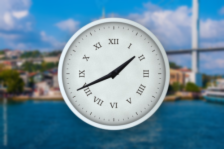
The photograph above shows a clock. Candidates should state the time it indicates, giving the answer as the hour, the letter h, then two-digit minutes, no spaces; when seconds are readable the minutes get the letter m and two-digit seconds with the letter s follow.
1h41
